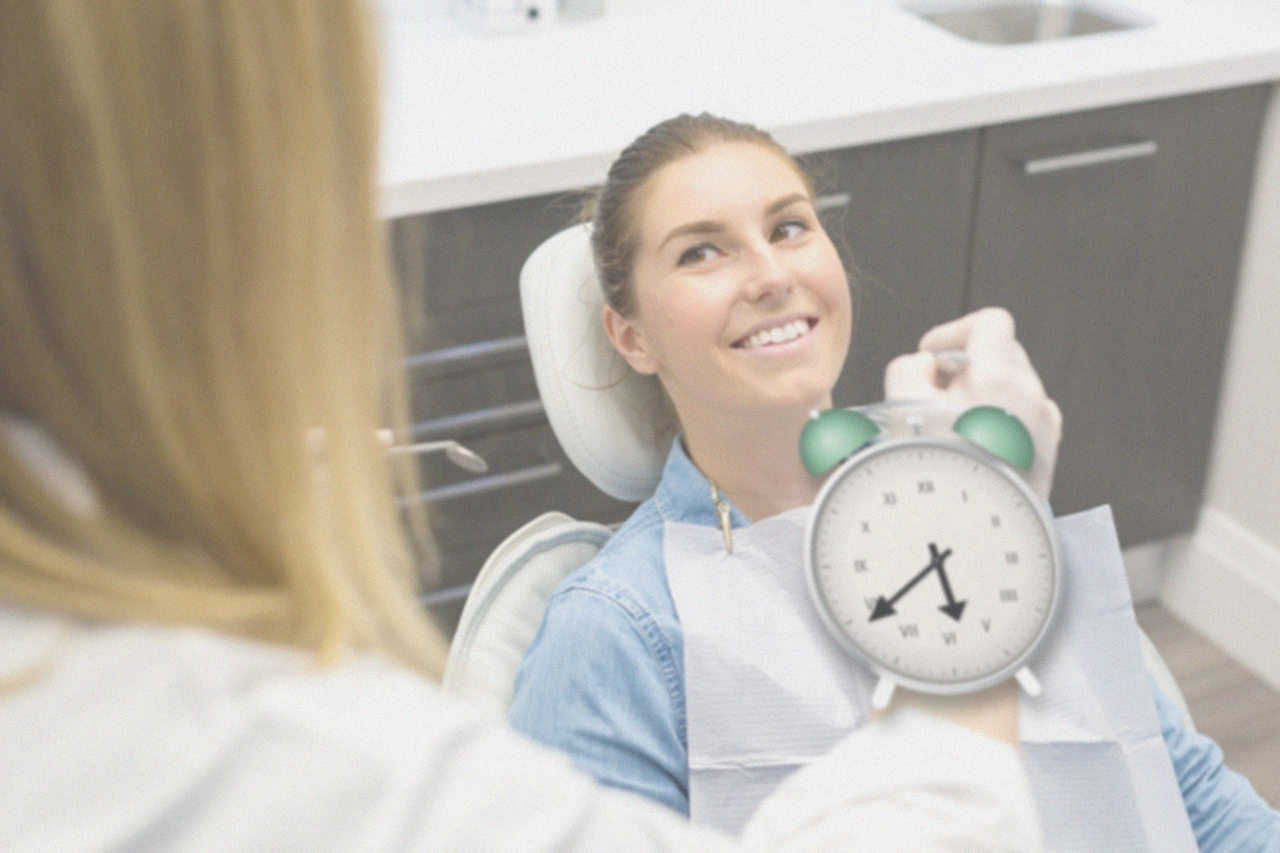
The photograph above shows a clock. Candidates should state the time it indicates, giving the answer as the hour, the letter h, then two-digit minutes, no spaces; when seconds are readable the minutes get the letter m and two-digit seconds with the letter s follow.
5h39
